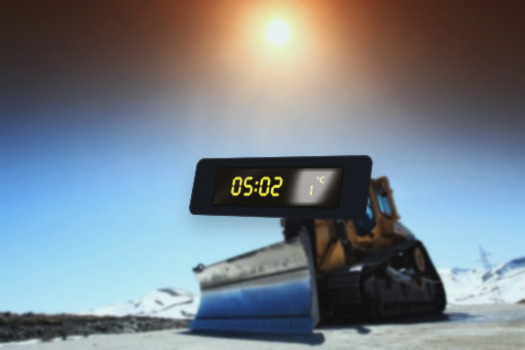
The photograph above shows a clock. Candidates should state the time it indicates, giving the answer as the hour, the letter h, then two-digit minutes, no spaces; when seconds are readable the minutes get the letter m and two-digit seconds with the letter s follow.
5h02
